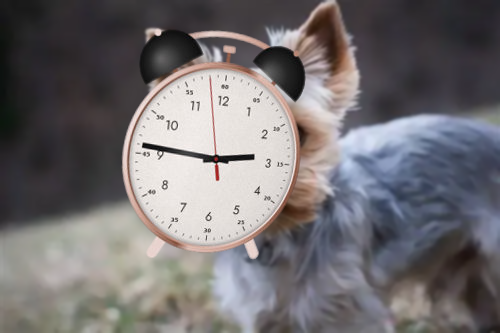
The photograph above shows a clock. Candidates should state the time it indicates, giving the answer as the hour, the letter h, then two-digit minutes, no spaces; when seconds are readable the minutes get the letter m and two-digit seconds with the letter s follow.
2h45m58s
